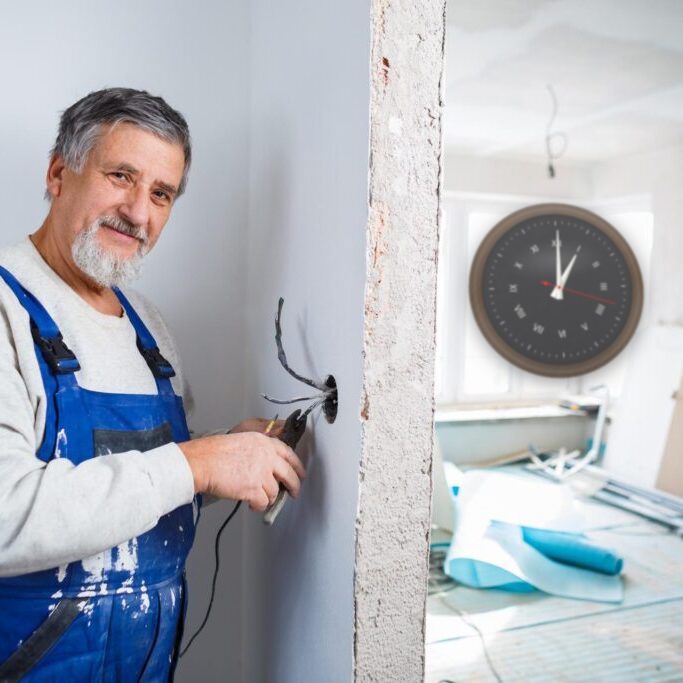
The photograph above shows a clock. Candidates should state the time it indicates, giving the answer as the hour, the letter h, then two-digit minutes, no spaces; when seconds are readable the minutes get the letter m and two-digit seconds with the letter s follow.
1h00m18s
